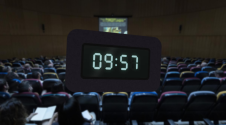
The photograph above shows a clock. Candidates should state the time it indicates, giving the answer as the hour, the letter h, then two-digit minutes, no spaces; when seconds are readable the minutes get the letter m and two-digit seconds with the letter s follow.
9h57
